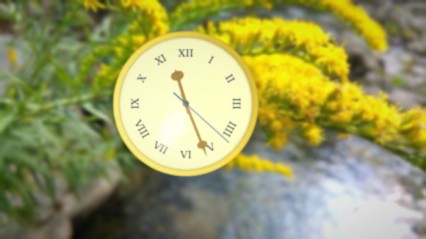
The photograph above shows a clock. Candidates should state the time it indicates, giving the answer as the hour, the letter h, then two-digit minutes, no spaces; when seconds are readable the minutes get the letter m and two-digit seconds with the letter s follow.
11h26m22s
